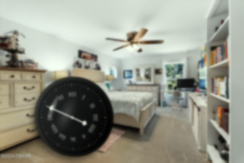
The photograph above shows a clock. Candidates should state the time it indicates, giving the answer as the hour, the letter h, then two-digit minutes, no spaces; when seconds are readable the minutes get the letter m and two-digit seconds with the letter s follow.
3h49
